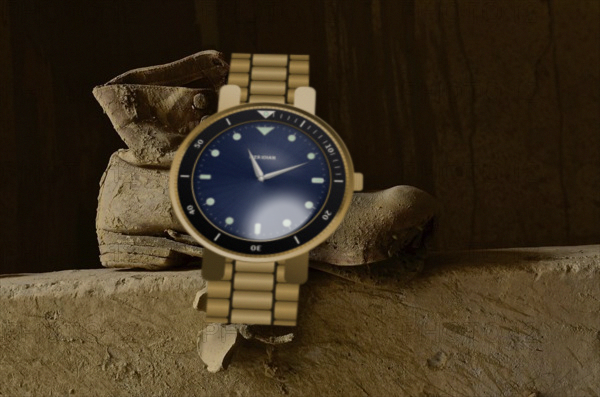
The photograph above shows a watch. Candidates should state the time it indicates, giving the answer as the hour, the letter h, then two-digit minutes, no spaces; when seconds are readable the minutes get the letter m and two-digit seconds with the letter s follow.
11h11
